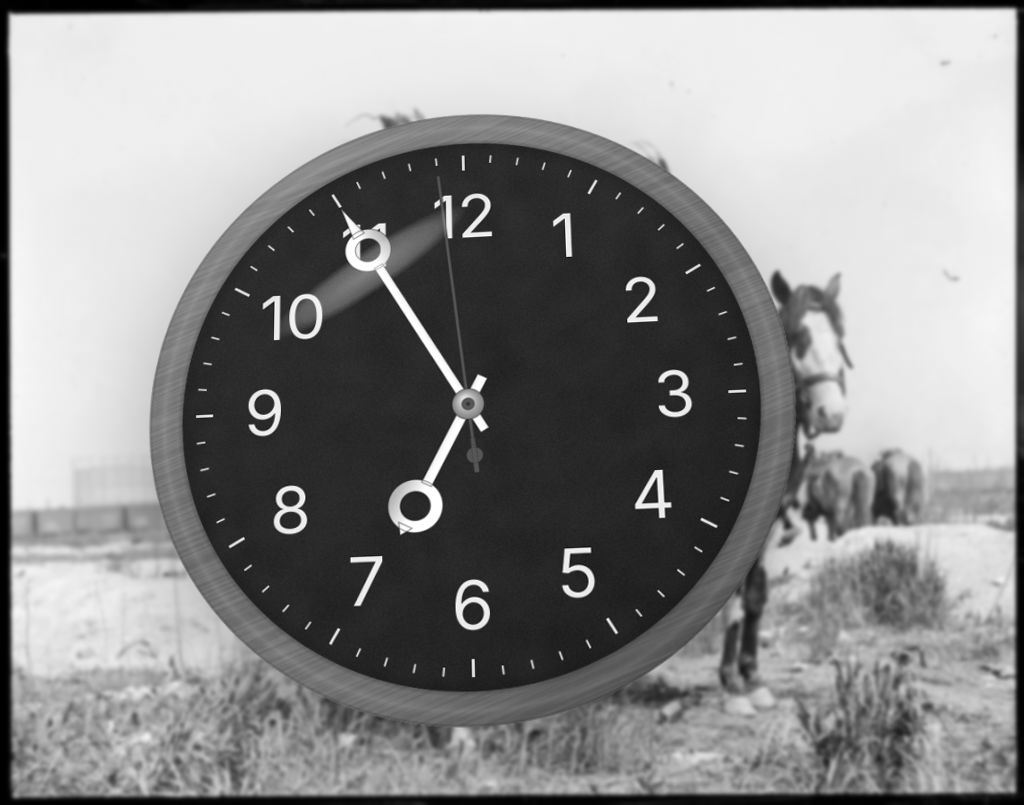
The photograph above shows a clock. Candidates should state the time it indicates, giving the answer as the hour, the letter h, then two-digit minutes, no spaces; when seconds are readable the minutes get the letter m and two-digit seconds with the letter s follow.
6h54m59s
